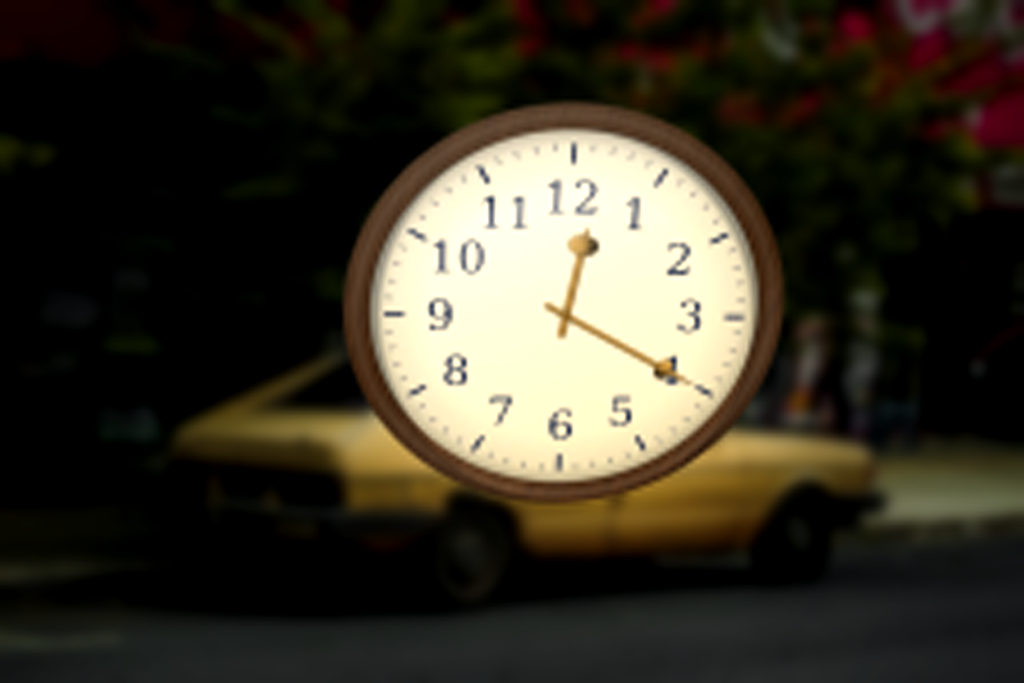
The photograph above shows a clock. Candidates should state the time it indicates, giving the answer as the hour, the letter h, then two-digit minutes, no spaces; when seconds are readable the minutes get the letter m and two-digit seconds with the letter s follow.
12h20
